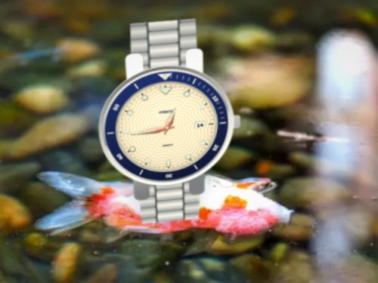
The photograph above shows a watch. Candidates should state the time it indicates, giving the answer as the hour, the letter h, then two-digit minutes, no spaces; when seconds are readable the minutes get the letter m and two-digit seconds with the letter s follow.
12h44
